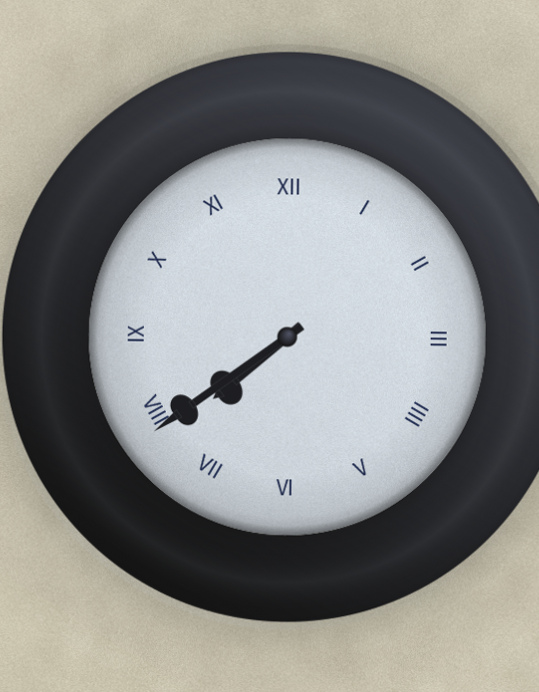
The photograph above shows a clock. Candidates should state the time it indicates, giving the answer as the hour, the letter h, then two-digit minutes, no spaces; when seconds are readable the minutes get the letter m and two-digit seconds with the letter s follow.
7h39
